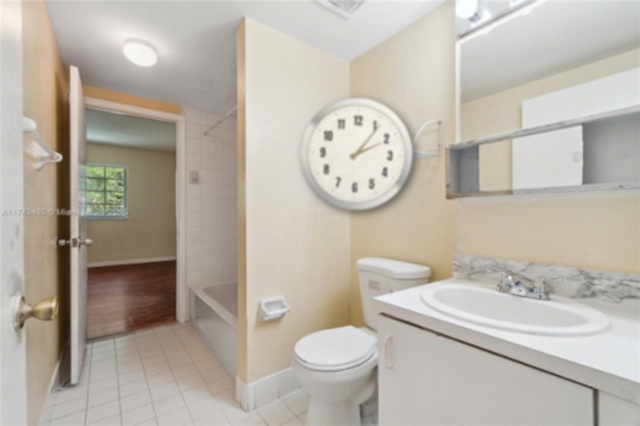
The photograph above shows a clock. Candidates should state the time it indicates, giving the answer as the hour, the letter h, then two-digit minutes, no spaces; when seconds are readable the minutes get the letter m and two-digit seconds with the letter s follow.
2h06
